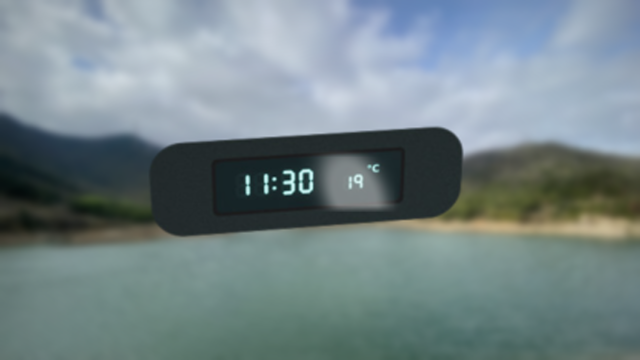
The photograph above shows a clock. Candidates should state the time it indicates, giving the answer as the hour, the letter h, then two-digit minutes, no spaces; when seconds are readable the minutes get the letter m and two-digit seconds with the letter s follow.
11h30
